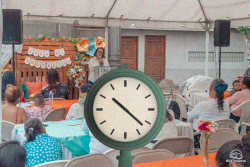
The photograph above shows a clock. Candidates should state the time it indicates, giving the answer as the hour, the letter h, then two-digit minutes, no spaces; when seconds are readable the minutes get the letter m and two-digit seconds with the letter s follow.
10h22
